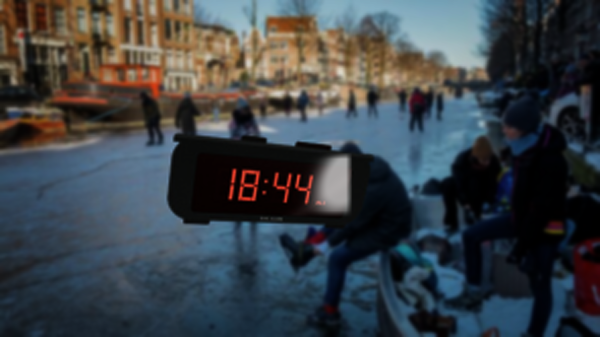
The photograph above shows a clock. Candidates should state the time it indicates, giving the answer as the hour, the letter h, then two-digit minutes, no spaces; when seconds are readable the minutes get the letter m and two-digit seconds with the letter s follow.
18h44
